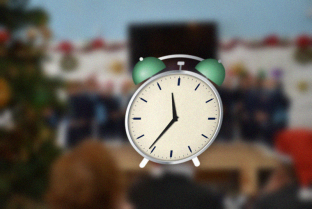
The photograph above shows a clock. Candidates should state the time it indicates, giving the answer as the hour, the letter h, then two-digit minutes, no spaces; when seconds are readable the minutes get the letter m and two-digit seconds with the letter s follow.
11h36
